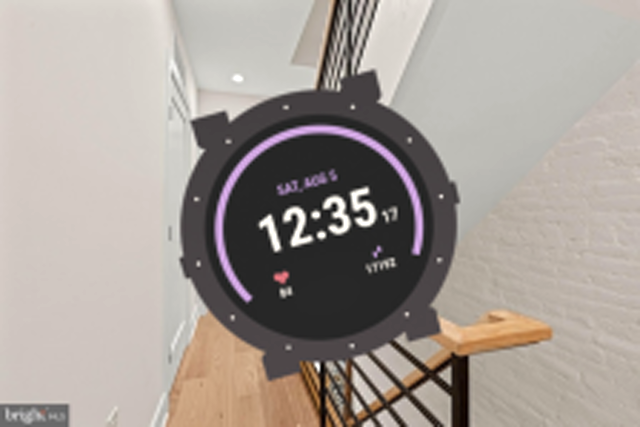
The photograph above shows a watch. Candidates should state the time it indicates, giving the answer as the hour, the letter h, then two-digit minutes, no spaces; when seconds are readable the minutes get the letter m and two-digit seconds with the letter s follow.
12h35
